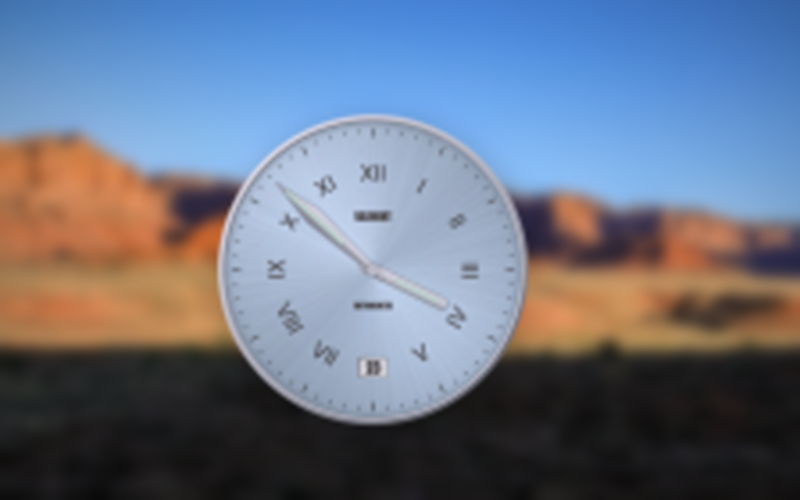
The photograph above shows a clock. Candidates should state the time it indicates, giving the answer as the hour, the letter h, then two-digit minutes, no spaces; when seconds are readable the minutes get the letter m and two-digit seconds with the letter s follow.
3h52
